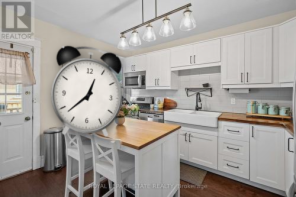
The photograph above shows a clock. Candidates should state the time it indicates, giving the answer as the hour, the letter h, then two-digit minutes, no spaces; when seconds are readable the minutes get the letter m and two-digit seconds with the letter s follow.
12h38
